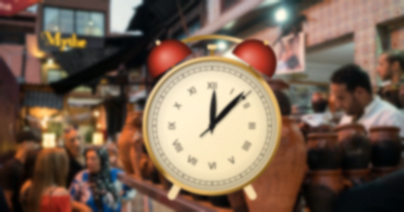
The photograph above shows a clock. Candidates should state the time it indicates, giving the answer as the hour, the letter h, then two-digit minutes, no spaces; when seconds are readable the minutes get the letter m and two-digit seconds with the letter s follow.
12h07m08s
